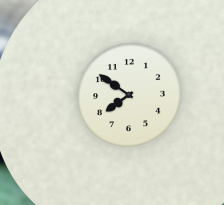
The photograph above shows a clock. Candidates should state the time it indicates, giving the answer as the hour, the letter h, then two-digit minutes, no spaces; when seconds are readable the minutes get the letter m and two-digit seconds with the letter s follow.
7h51
